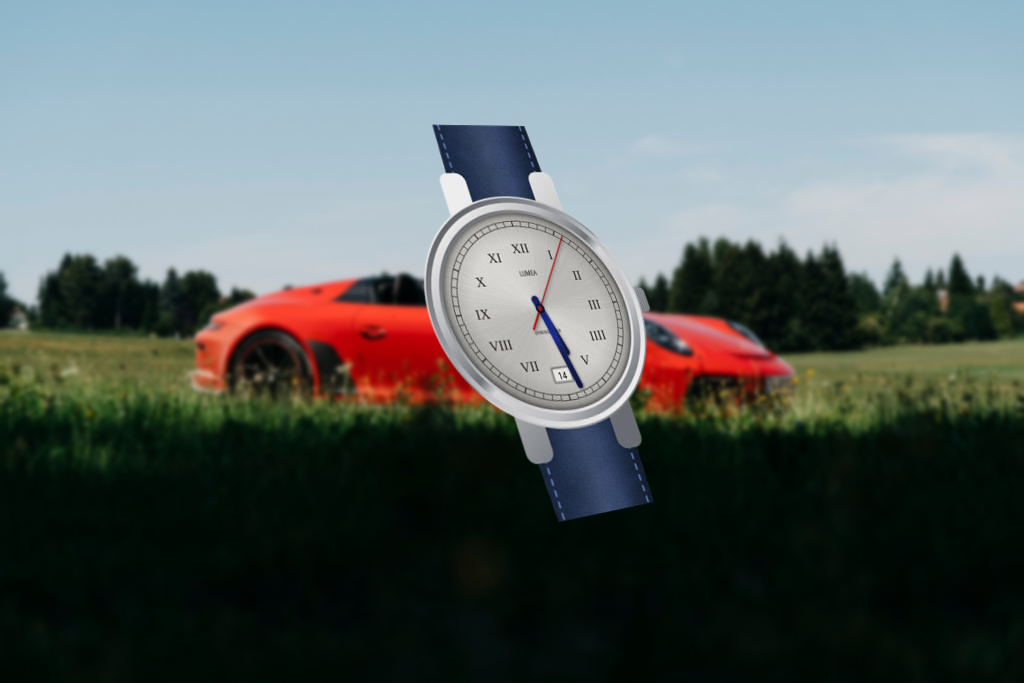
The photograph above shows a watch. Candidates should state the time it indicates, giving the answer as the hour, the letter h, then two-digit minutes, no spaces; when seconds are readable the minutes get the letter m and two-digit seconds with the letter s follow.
5h28m06s
